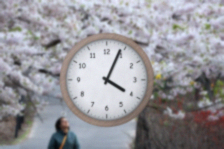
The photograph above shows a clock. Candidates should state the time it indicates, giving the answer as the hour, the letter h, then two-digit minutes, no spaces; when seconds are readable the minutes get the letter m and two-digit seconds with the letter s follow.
4h04
